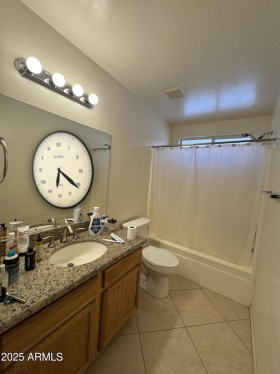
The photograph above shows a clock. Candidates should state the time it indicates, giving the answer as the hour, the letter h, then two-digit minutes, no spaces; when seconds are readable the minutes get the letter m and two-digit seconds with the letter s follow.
6h21
